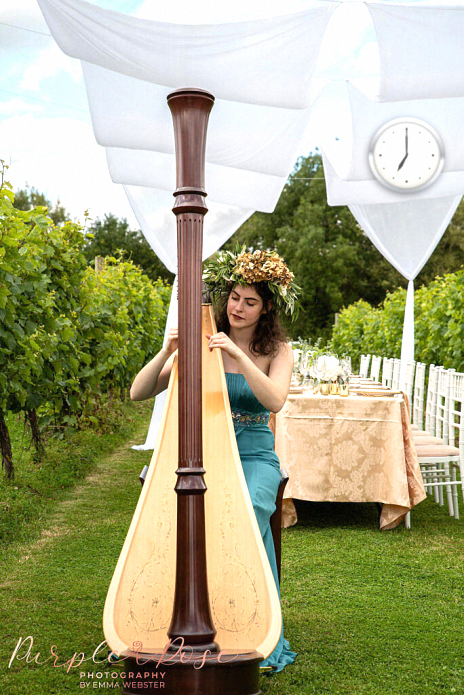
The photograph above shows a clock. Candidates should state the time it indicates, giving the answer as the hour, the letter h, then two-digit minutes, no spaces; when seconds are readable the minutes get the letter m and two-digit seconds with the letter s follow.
7h00
